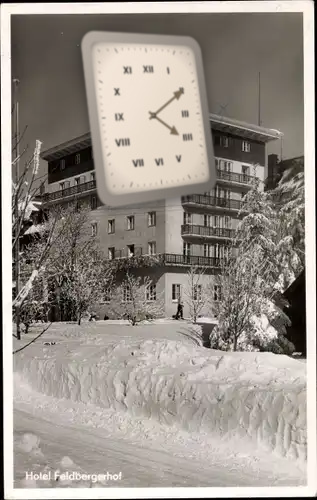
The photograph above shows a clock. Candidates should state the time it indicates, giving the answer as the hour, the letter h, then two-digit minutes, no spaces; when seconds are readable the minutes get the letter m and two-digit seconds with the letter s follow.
4h10
